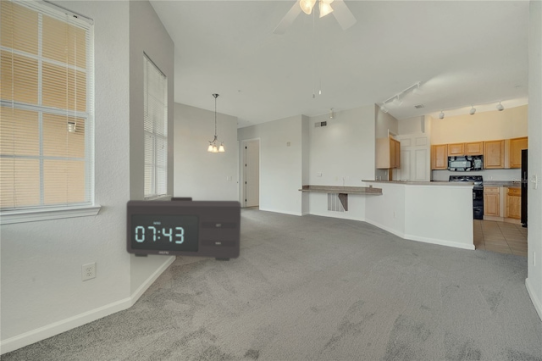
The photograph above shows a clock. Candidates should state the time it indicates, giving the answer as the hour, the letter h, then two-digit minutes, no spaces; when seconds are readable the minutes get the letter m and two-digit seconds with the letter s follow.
7h43
